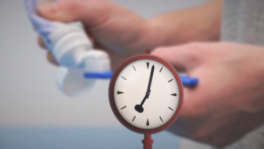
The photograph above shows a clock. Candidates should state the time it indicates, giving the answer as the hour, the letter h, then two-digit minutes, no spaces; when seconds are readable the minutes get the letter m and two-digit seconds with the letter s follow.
7h02
